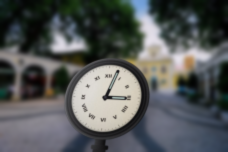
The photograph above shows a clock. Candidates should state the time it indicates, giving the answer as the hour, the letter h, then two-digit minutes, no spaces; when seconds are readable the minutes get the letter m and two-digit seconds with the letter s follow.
3h03
